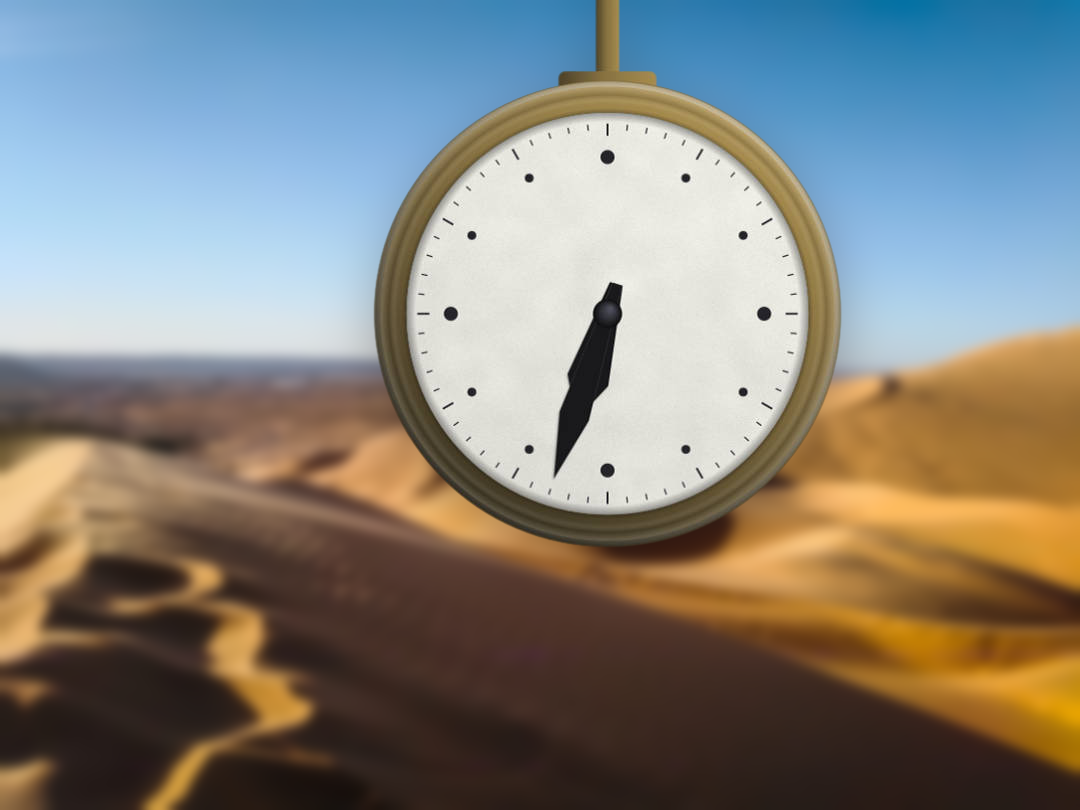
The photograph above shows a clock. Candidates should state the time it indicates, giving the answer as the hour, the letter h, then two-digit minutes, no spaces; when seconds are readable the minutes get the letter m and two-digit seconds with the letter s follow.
6h33
